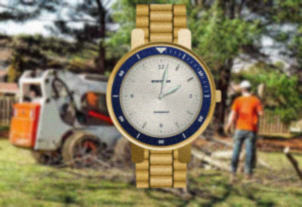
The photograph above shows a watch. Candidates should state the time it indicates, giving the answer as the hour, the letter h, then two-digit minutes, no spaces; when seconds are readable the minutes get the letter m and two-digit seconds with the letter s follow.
2h02
